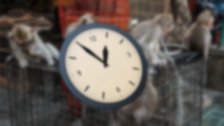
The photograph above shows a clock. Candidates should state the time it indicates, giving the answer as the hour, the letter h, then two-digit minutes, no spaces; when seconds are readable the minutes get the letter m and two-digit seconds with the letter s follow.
12h55
